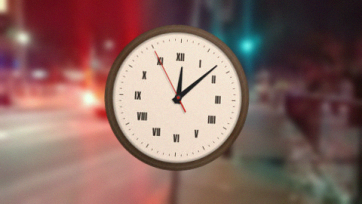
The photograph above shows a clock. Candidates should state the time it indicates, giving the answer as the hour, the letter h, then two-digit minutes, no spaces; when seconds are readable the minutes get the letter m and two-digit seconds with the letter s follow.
12h07m55s
